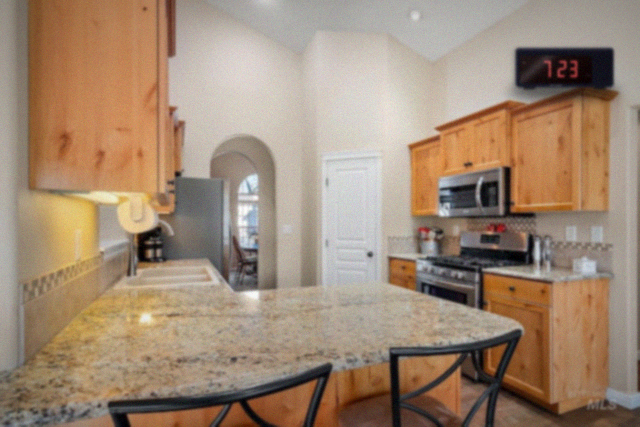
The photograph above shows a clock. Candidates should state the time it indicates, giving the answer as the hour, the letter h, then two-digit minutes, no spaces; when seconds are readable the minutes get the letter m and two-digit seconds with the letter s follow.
7h23
